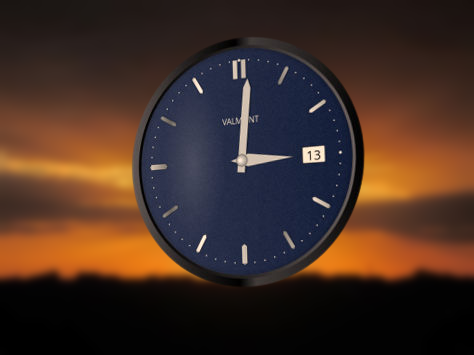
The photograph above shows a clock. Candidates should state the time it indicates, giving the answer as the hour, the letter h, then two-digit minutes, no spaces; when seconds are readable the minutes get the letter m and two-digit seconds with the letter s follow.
3h01
